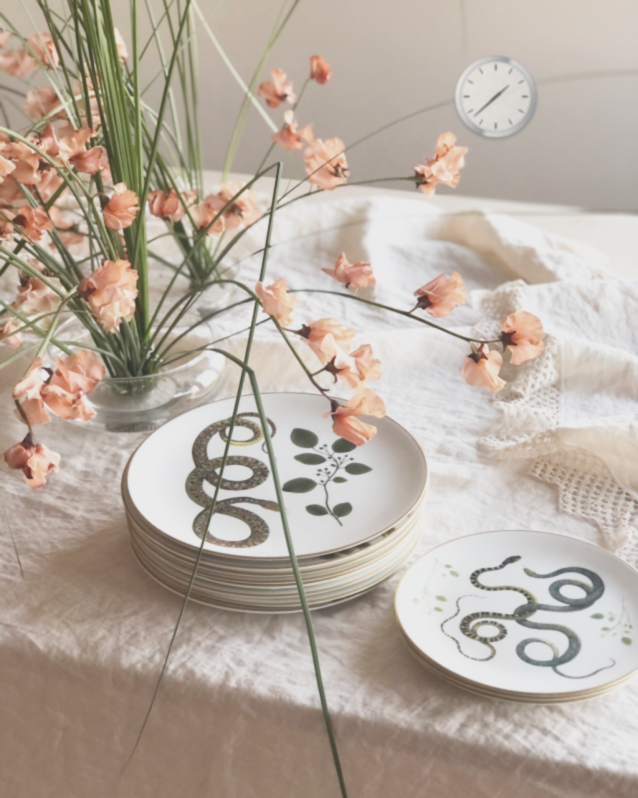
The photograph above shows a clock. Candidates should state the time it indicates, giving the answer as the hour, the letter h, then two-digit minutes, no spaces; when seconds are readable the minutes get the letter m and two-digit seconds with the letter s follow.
1h38
